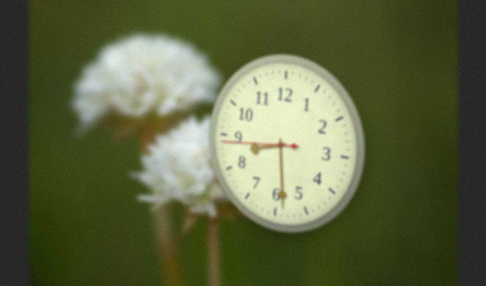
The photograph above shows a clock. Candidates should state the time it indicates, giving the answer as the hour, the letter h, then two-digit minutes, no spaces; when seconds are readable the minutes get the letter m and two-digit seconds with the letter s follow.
8h28m44s
